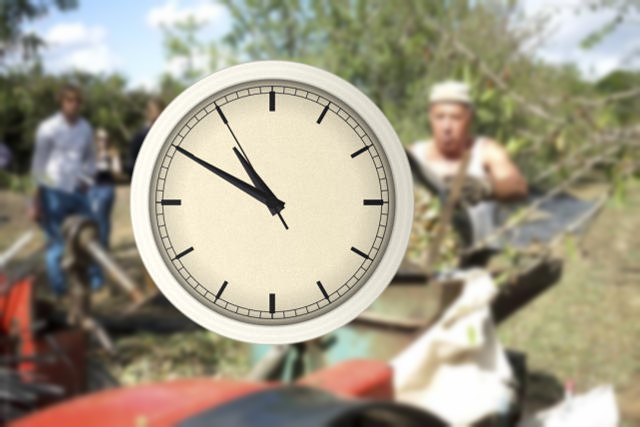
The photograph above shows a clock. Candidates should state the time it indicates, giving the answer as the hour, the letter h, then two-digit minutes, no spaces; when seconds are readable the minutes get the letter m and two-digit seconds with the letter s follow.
10h49m55s
